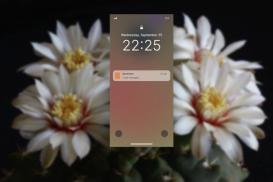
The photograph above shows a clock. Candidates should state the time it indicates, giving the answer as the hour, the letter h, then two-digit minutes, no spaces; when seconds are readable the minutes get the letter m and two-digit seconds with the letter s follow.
22h25
